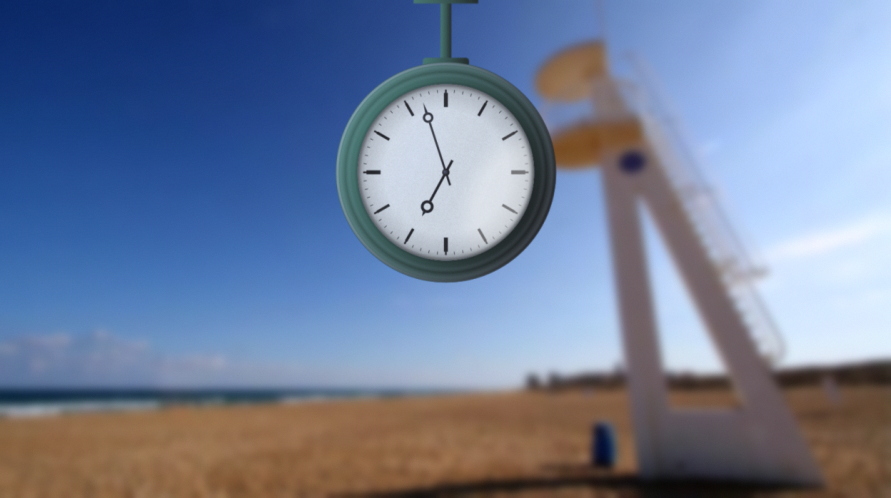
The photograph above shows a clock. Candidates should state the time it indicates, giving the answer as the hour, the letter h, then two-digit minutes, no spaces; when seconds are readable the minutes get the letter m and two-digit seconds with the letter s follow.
6h57
